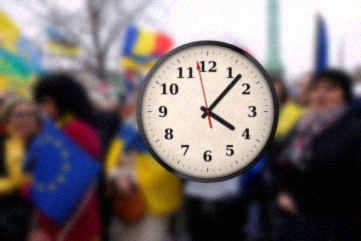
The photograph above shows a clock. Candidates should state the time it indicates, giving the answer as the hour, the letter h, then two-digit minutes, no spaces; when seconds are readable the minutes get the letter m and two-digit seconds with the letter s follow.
4h06m58s
